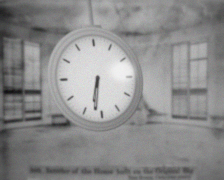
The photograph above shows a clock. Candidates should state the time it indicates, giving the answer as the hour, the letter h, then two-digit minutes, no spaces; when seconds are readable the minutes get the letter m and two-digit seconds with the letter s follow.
6h32
